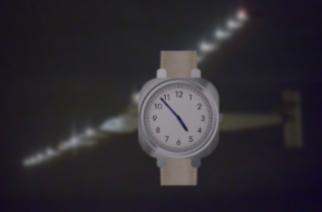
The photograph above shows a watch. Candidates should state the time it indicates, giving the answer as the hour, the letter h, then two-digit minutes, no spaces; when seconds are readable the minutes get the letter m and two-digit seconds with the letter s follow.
4h53
